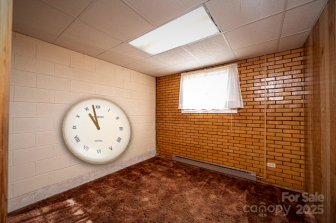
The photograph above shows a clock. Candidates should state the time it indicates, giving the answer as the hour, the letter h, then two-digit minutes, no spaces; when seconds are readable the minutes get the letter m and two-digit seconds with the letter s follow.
10h58
